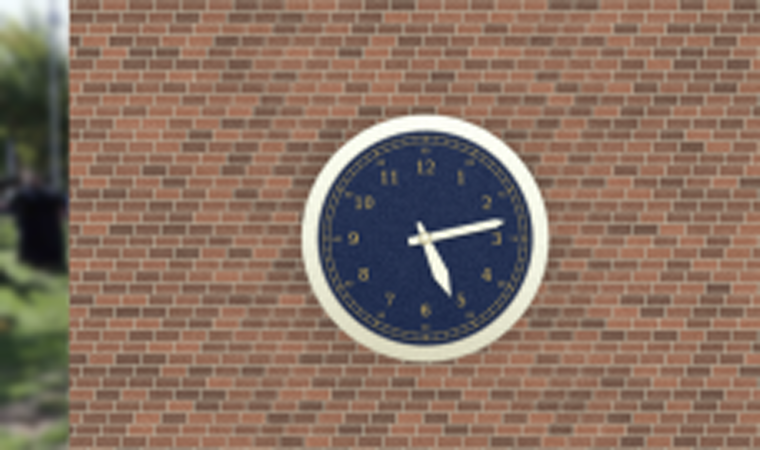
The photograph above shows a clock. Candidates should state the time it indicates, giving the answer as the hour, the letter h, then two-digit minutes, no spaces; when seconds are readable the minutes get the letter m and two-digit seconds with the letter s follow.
5h13
